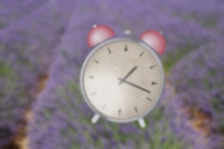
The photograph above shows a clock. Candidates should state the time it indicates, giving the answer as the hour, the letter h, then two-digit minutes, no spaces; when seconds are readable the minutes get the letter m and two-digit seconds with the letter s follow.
1h18
